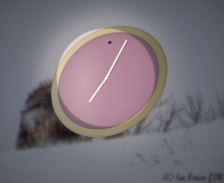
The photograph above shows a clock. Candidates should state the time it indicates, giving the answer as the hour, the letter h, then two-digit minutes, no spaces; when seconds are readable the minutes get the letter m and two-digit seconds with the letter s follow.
7h04
